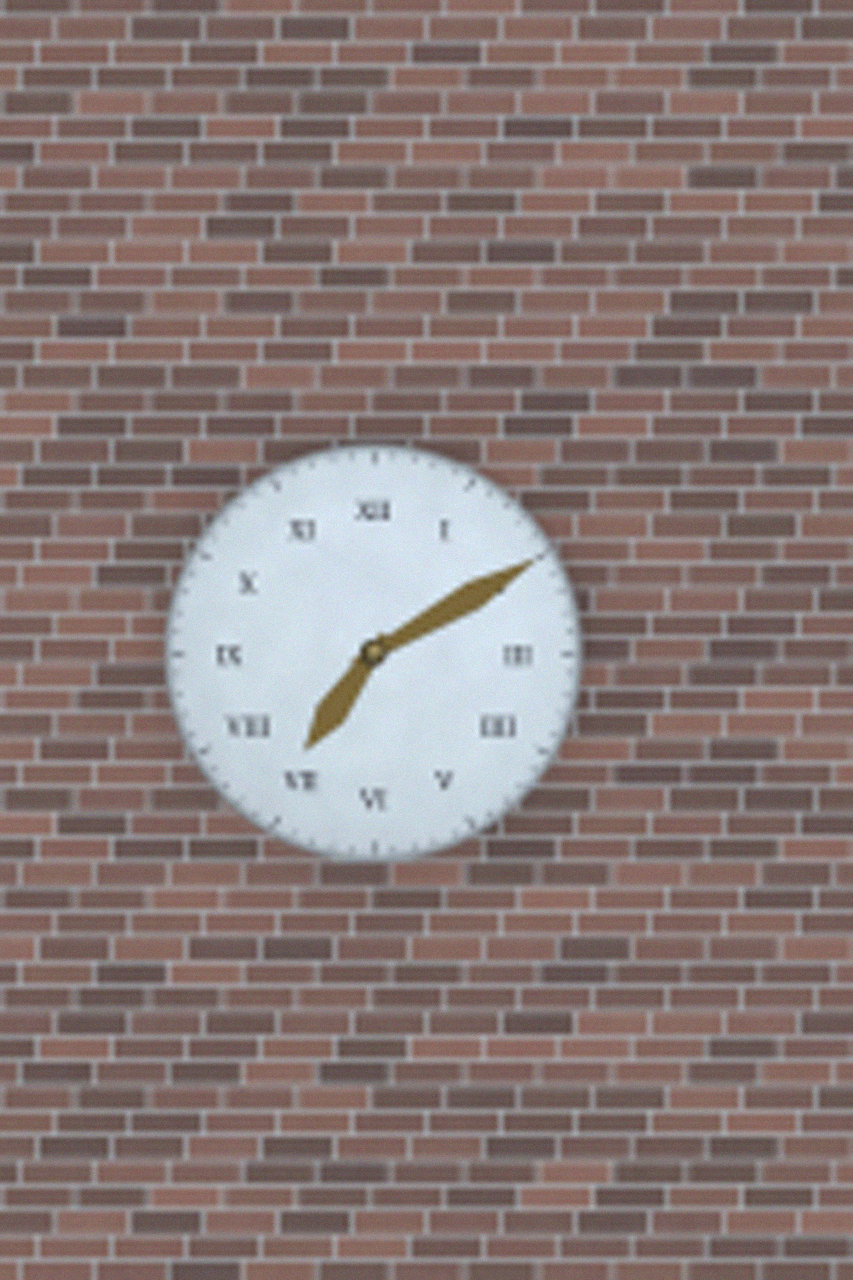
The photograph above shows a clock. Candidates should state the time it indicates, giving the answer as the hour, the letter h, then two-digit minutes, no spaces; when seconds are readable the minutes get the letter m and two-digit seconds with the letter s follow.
7h10
